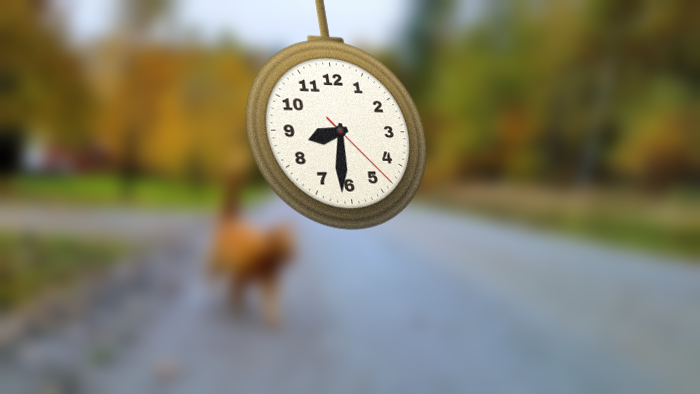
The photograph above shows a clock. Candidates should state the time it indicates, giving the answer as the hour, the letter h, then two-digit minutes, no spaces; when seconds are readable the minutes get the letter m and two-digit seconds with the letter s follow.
8h31m23s
